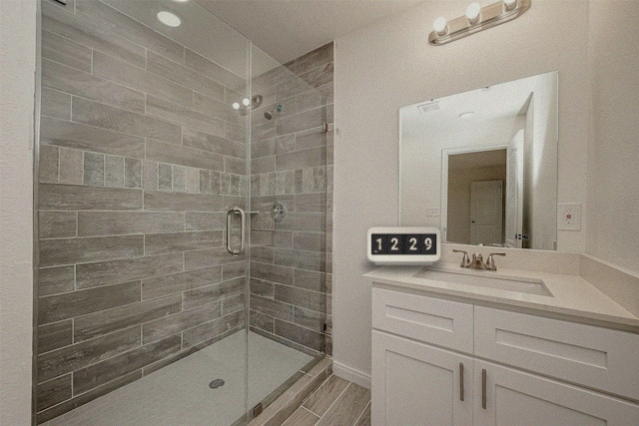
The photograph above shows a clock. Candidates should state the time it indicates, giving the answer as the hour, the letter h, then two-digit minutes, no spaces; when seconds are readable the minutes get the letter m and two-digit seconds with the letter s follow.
12h29
